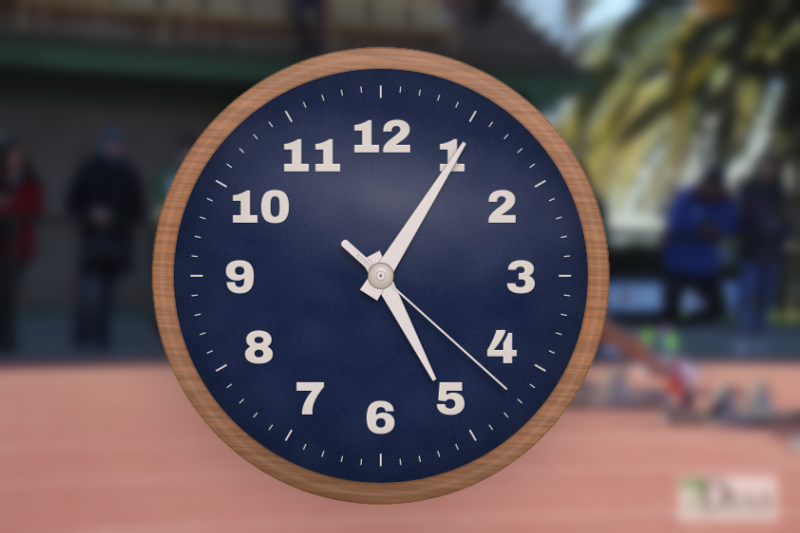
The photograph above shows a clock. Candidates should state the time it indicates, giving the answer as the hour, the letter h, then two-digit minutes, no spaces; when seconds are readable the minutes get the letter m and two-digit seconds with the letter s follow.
5h05m22s
